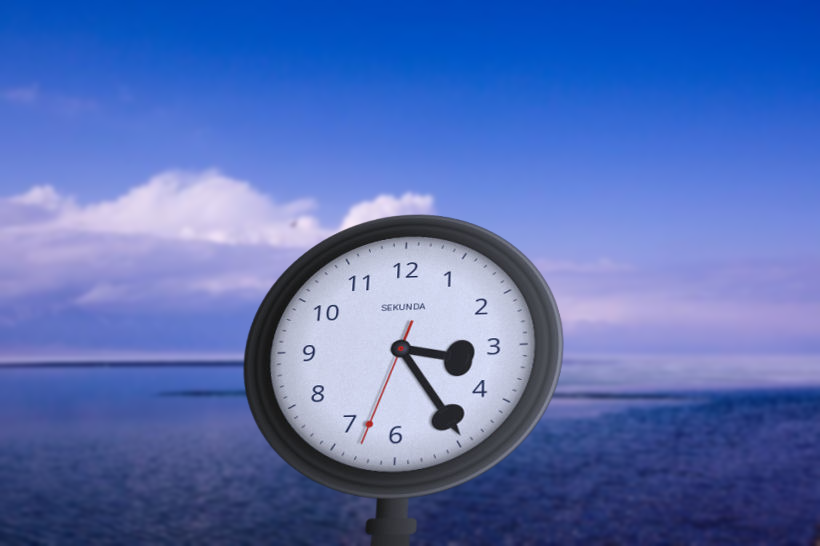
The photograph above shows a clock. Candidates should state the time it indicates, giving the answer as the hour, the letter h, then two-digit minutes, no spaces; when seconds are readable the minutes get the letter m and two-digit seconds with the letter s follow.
3h24m33s
